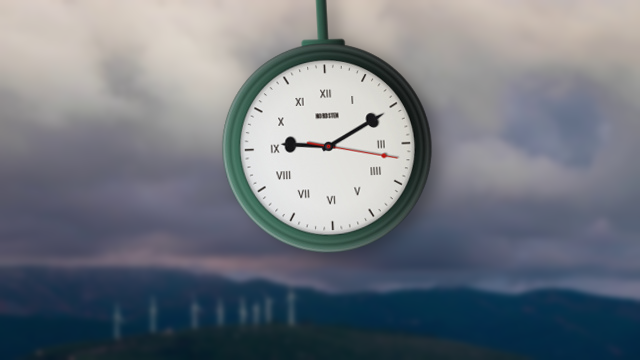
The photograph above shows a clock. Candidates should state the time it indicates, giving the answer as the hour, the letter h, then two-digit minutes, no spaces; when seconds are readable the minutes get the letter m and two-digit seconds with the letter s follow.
9h10m17s
